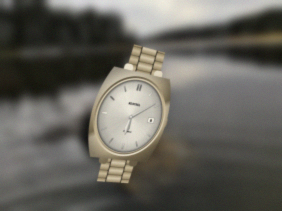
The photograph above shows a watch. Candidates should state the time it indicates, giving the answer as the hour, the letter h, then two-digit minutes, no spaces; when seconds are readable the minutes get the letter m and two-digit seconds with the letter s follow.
6h09
